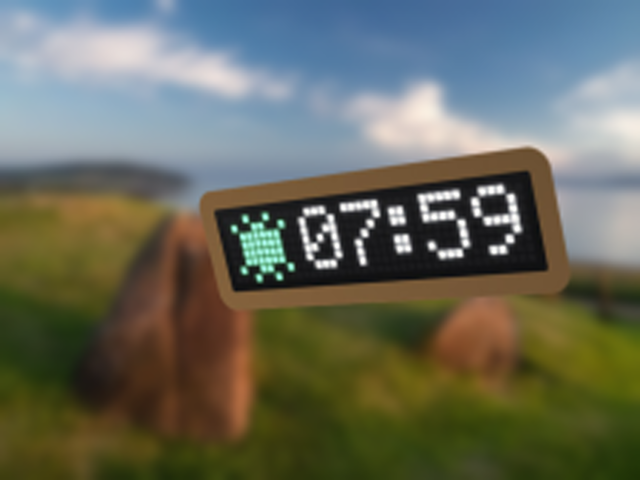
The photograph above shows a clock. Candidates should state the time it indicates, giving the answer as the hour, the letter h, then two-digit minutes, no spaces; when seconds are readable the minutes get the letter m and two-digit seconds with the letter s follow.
7h59
